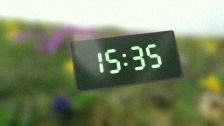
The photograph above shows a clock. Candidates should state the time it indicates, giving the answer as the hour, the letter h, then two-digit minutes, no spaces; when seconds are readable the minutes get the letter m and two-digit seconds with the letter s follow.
15h35
